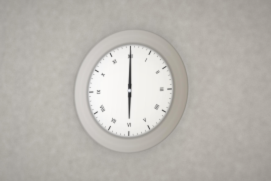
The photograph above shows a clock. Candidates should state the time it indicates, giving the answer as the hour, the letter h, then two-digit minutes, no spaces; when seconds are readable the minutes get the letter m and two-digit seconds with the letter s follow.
6h00
